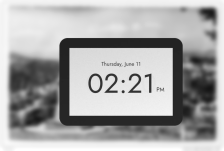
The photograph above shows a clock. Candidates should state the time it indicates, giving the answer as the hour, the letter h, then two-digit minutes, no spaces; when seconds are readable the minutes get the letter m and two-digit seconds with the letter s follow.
2h21
